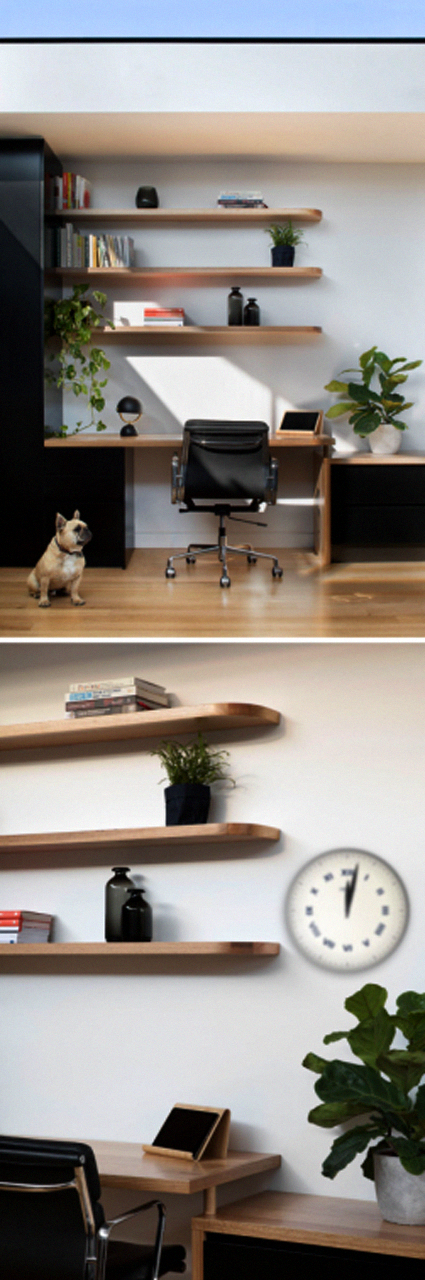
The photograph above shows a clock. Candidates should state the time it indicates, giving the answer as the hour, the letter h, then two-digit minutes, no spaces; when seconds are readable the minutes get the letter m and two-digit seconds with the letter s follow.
12h02
